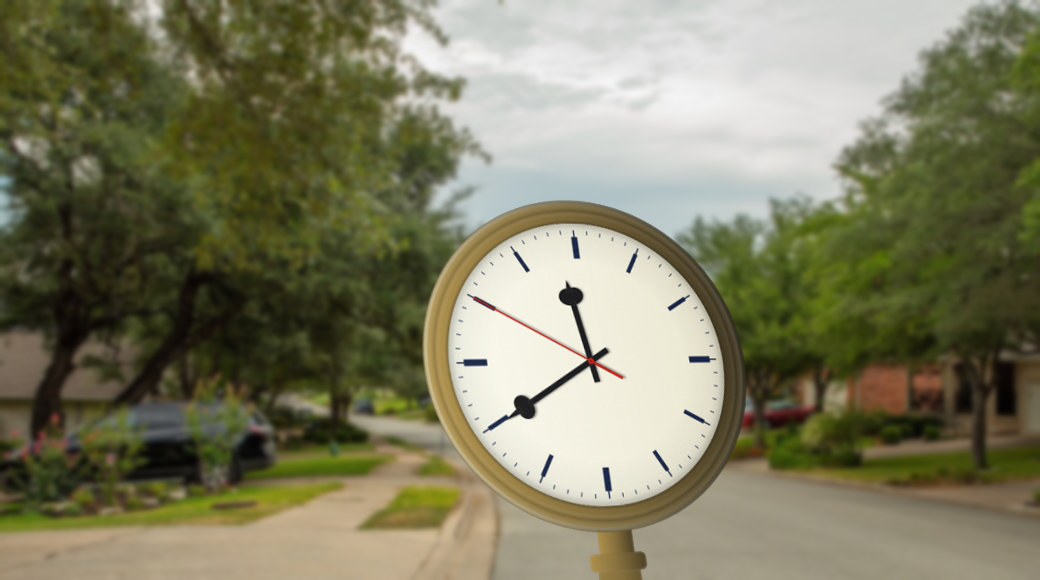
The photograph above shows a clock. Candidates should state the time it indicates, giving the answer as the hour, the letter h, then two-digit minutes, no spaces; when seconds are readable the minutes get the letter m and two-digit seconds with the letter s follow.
11h39m50s
